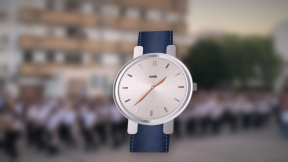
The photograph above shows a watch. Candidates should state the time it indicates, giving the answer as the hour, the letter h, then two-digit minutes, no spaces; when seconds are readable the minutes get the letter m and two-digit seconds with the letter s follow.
1h37
